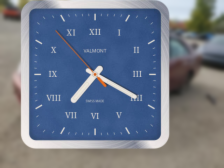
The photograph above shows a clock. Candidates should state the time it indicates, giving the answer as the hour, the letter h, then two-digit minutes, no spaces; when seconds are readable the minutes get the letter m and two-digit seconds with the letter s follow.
7h19m53s
